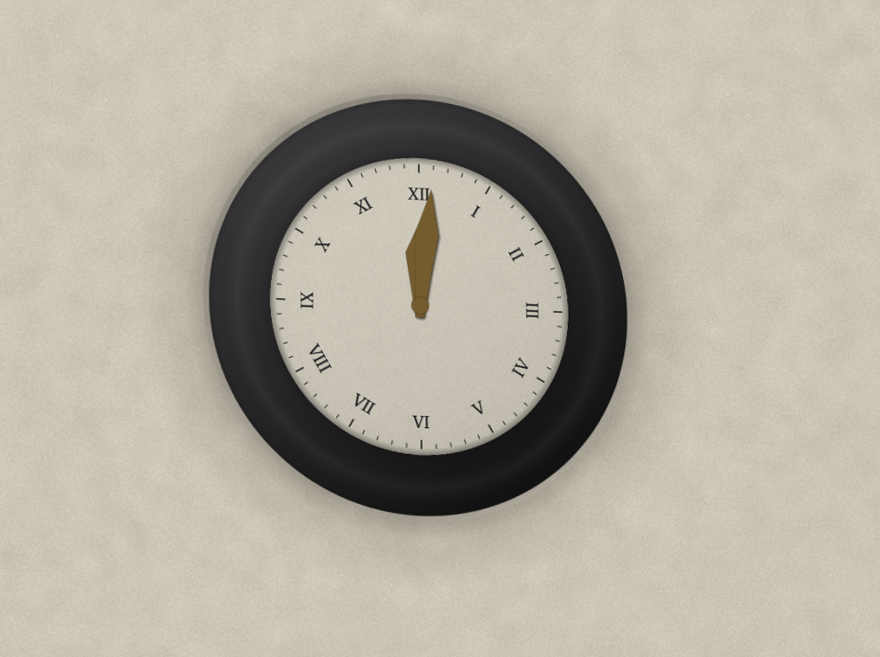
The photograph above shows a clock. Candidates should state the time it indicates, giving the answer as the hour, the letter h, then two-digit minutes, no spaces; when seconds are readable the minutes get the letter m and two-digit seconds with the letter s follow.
12h01
